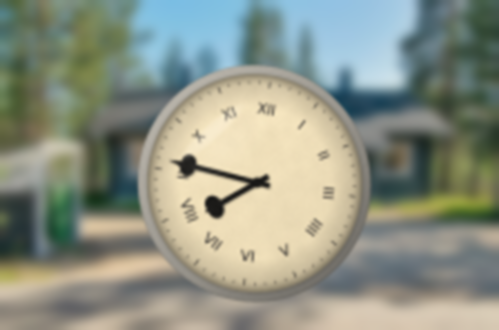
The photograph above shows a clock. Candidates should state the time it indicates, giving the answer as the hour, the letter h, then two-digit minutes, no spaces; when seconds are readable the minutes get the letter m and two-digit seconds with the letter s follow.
7h46
